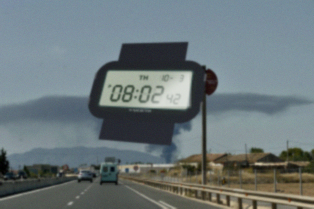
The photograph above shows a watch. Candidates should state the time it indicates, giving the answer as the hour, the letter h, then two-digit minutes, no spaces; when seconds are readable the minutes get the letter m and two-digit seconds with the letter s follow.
8h02m42s
